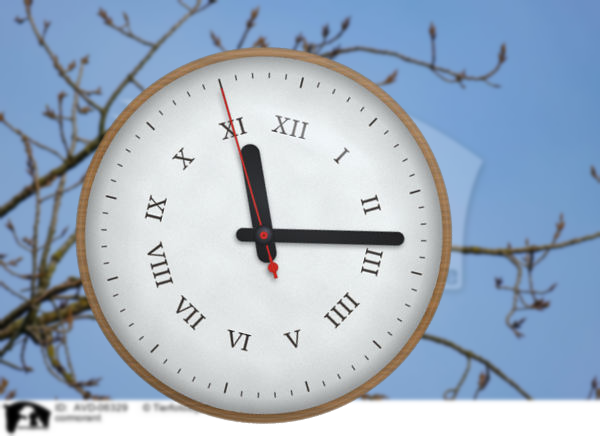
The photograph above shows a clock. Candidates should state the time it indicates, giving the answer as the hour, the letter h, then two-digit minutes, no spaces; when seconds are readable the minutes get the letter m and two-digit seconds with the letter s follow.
11h12m55s
